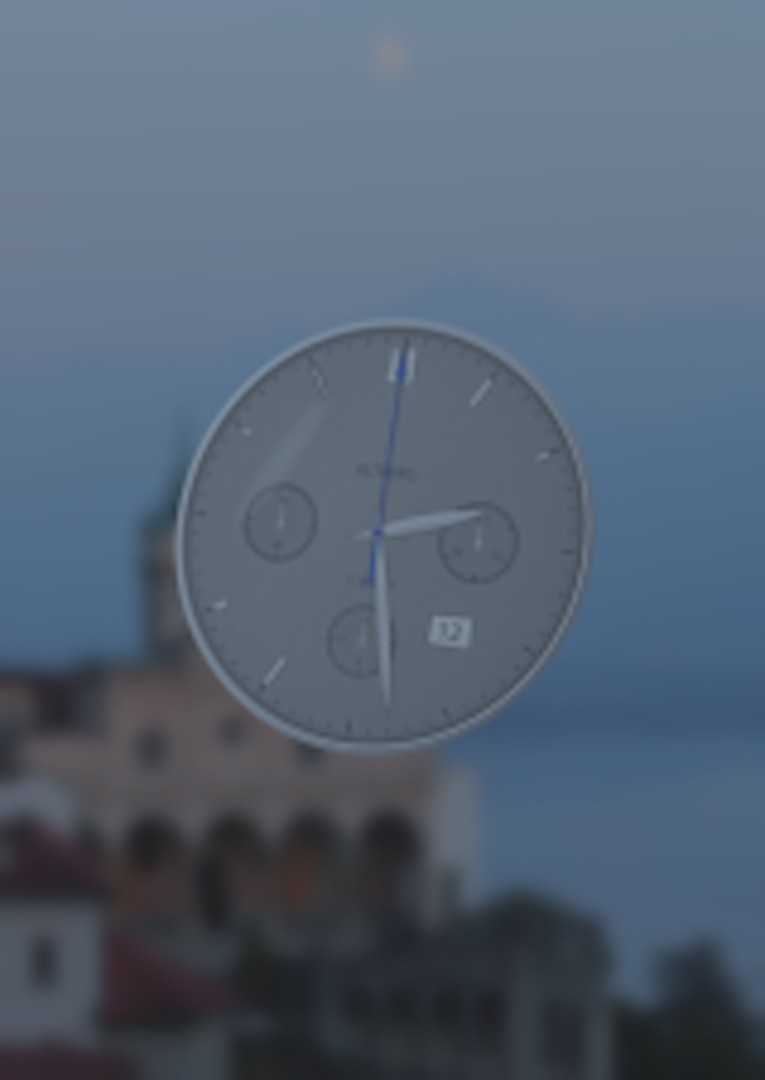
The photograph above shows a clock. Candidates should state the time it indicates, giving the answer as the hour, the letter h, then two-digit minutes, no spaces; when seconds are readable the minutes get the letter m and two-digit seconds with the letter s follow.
2h28
